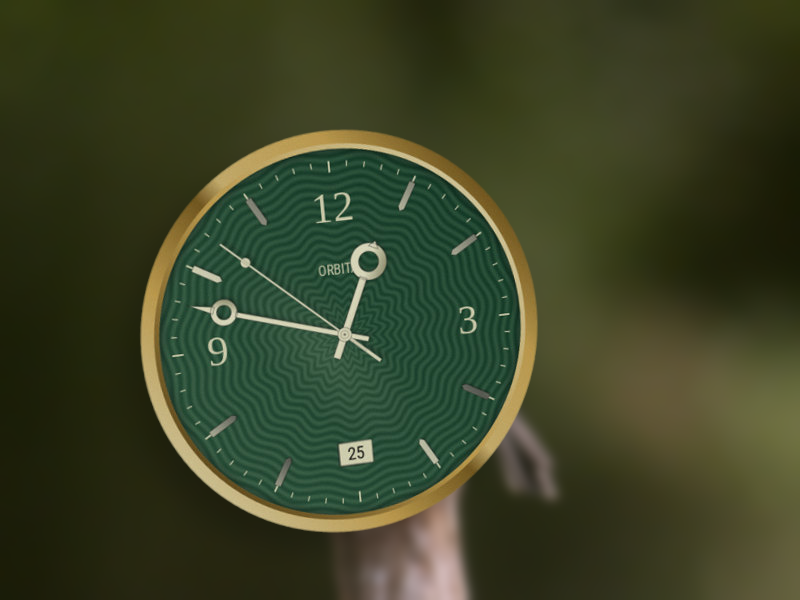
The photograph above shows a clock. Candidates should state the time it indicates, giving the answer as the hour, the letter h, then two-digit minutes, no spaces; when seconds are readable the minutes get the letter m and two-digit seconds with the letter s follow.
12h47m52s
